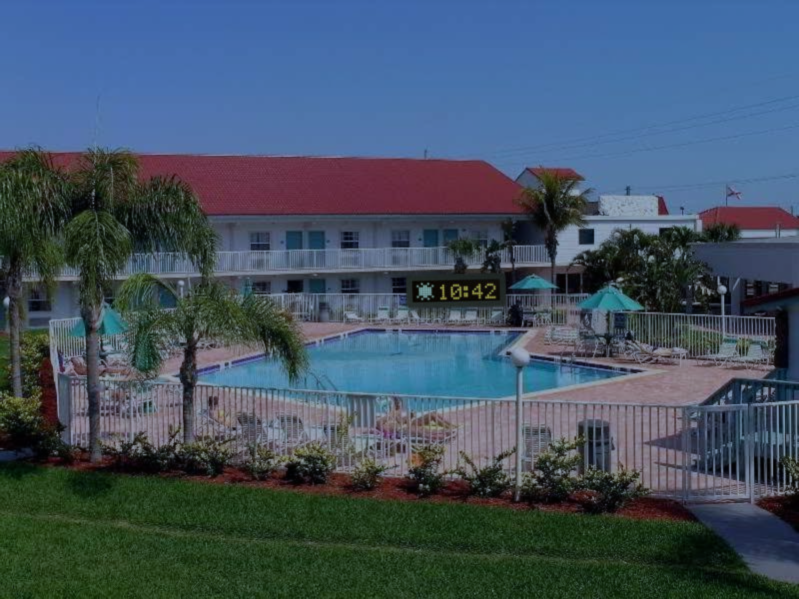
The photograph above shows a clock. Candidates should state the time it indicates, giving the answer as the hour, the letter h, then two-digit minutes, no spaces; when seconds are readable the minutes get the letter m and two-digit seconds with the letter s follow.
10h42
